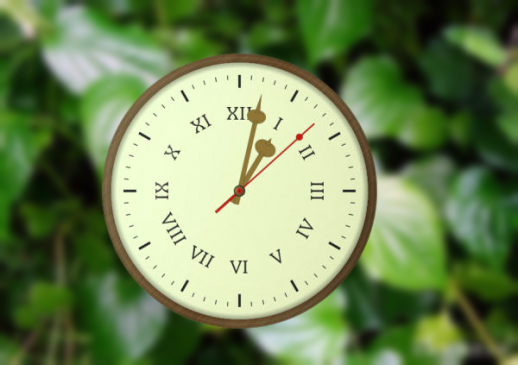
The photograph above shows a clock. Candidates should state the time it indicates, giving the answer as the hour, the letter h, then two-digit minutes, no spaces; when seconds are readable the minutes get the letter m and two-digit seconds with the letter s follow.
1h02m08s
